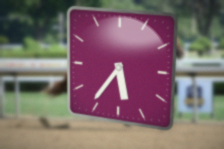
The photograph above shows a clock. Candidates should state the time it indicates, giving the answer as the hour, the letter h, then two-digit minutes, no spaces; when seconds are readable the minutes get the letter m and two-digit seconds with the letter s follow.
5h36
